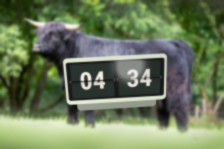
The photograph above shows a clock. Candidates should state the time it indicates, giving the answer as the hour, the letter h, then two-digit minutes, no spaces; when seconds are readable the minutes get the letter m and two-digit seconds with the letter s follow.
4h34
